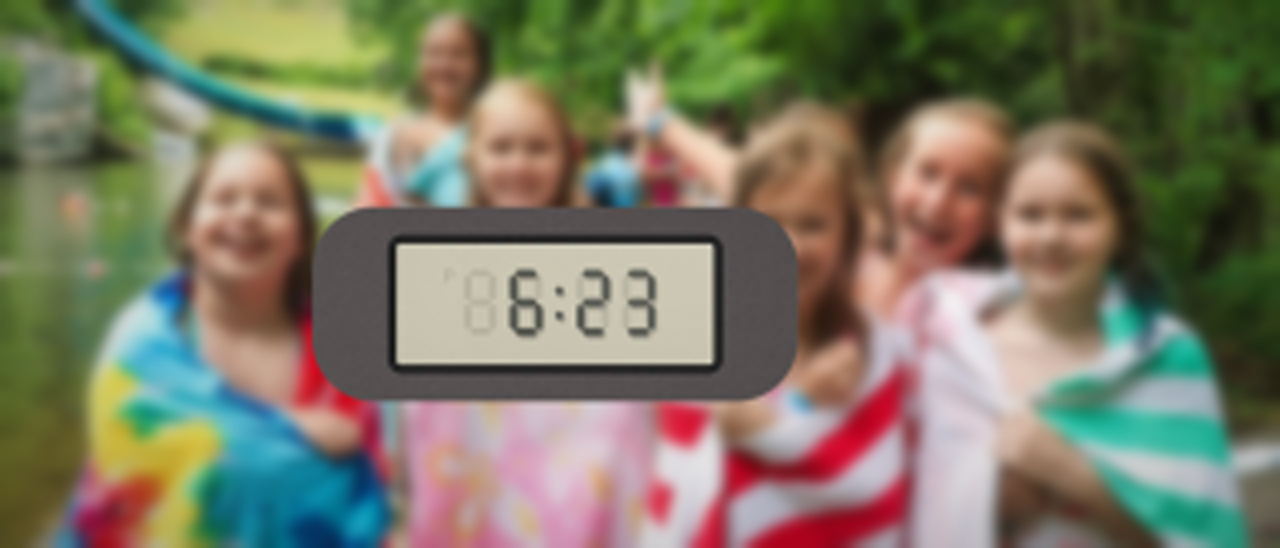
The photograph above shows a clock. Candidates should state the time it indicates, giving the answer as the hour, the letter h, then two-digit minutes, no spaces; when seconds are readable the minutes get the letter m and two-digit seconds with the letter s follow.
6h23
